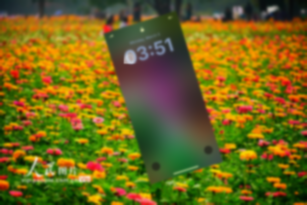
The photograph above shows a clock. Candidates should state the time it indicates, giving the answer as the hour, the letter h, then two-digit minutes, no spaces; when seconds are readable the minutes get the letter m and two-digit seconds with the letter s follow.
3h51
